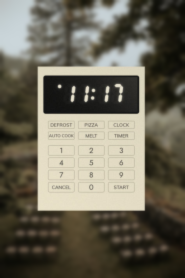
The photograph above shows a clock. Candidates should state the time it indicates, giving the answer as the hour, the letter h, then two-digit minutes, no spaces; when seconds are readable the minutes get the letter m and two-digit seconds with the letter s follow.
11h17
